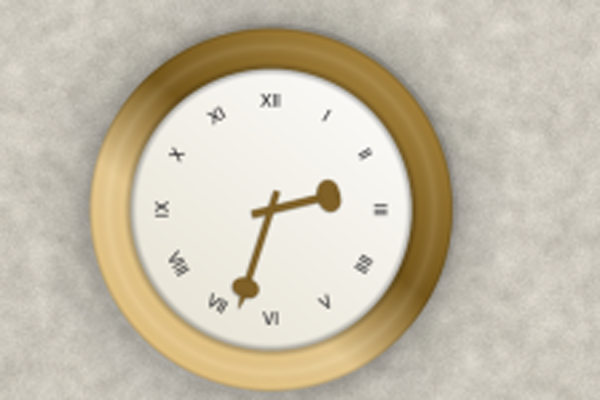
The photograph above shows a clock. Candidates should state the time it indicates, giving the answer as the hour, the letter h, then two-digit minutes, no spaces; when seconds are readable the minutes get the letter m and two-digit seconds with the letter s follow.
2h33
